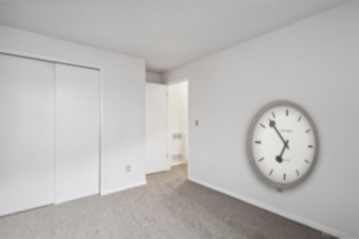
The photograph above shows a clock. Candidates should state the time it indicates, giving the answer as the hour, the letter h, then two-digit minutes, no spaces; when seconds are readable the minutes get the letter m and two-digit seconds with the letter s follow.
6h53
